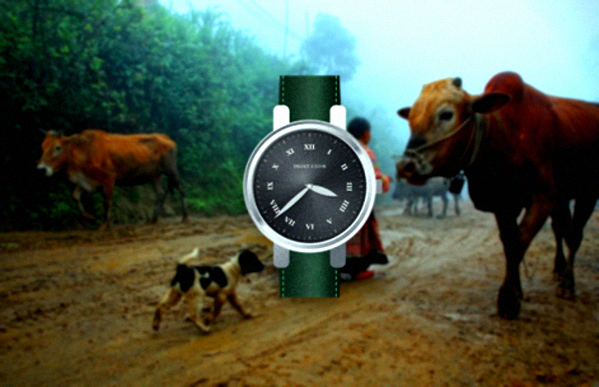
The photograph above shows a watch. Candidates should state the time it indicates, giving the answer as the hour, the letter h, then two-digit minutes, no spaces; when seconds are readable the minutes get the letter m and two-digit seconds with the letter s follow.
3h38
